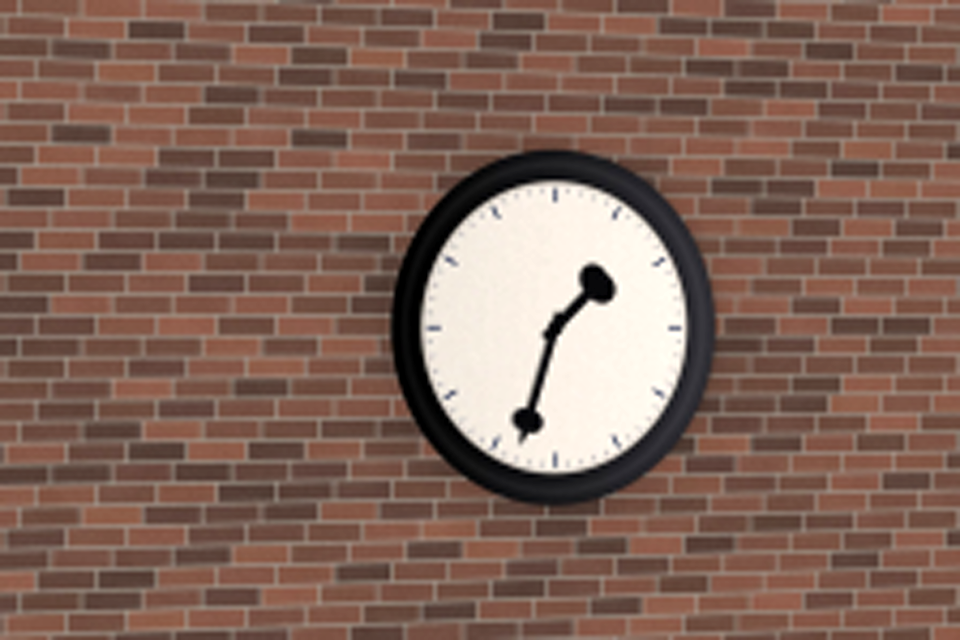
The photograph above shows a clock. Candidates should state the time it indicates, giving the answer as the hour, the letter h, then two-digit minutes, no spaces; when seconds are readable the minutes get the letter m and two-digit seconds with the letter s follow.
1h33
